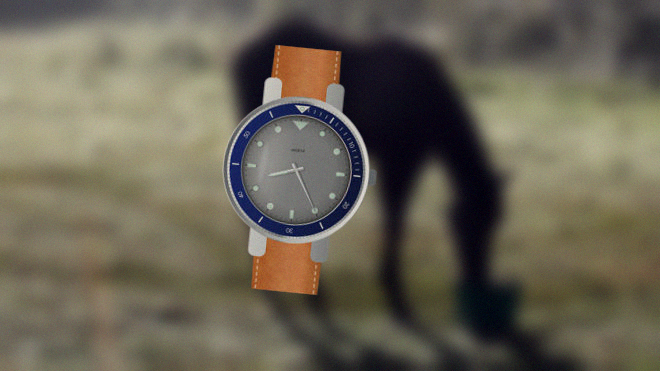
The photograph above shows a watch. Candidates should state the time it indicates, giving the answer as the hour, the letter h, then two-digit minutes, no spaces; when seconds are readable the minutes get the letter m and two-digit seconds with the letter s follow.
8h25
